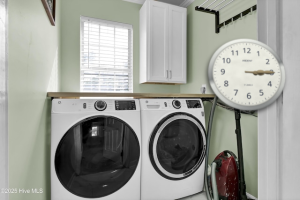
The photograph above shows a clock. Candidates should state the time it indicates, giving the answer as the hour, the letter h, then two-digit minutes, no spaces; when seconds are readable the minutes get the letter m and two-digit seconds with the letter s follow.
3h15
